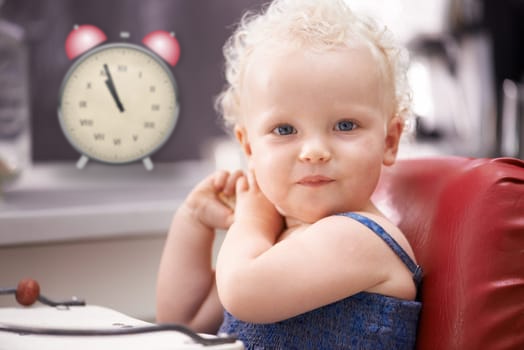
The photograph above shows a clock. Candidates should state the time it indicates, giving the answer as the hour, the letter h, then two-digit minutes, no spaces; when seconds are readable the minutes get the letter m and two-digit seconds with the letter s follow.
10h56
